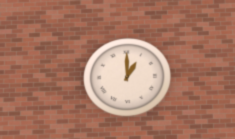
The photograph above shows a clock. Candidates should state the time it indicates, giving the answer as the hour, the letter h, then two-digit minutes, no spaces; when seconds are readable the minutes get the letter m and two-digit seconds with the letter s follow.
1h00
